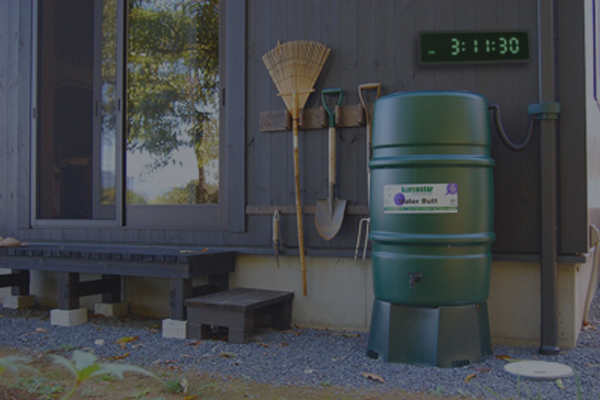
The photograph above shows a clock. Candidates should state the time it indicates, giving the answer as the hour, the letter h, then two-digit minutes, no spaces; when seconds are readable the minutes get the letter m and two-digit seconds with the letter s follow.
3h11m30s
